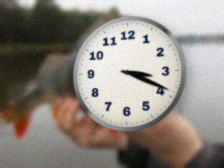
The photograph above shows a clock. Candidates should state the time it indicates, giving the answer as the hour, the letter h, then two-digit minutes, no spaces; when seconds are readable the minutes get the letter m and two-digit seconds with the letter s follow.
3h19
